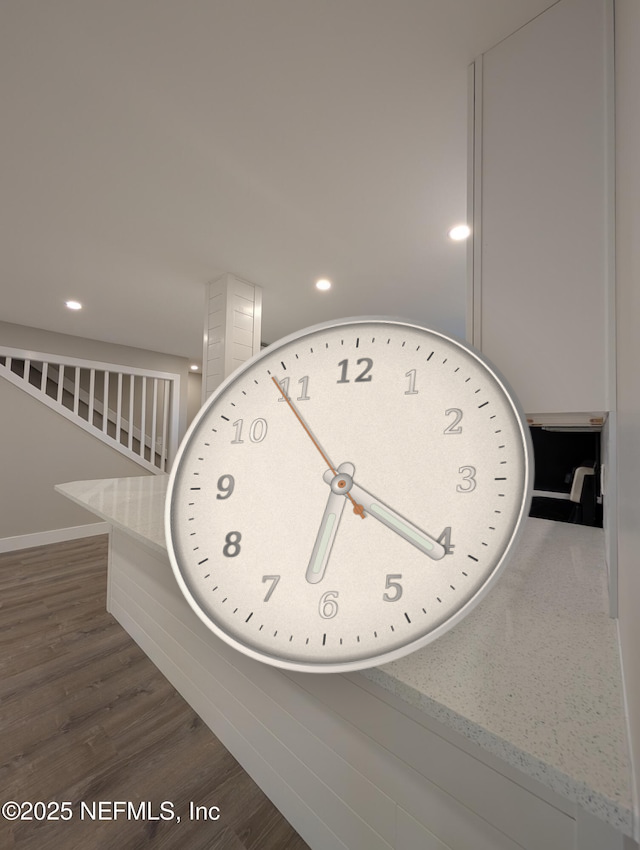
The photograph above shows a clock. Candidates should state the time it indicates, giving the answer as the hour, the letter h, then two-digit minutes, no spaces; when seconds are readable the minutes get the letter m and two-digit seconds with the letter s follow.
6h20m54s
